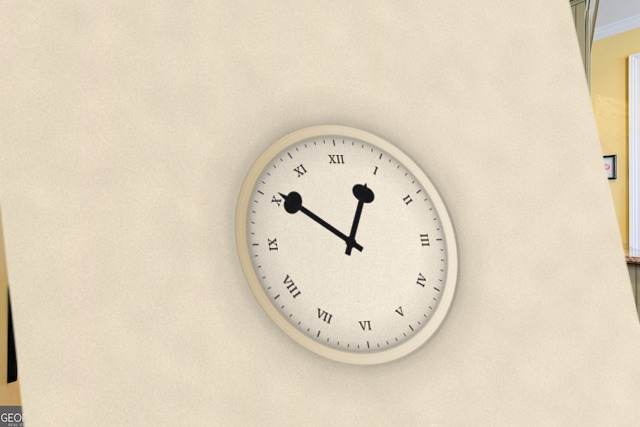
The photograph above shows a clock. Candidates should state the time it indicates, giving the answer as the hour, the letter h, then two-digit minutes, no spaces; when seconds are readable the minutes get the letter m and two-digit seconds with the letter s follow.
12h51
